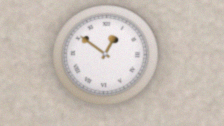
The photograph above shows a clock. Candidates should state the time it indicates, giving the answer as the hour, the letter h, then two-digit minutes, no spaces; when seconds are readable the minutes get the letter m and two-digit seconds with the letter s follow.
12h51
